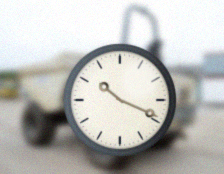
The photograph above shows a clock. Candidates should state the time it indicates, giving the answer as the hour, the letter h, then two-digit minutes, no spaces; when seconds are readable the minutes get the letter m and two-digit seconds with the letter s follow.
10h19
